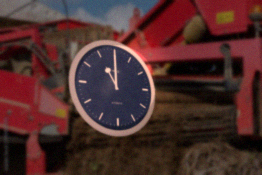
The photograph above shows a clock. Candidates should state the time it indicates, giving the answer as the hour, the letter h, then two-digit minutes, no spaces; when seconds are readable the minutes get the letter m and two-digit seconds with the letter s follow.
11h00
